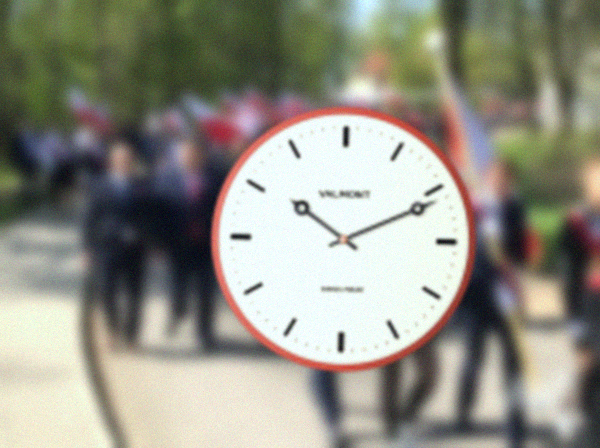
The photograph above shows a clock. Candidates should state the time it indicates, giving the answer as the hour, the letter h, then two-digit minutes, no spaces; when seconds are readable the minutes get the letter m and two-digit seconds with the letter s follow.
10h11
